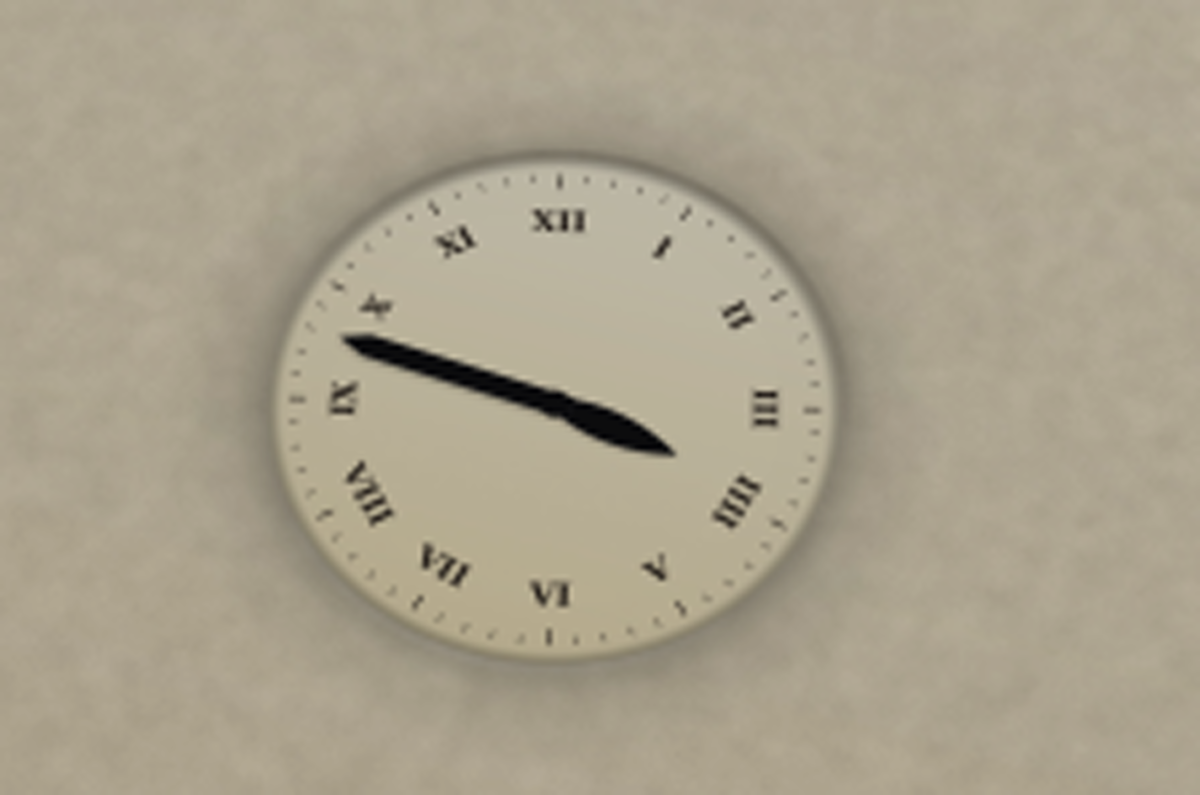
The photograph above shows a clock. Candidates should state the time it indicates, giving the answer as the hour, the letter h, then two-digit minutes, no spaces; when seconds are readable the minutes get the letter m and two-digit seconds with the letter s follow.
3h48
